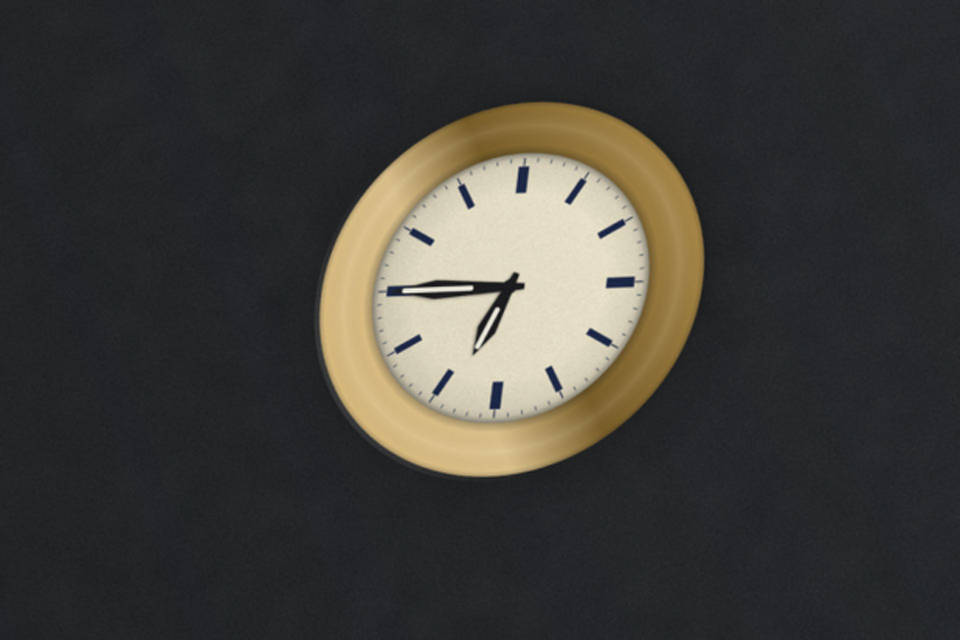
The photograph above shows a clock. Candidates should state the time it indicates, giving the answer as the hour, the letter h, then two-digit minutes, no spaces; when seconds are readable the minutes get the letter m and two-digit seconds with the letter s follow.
6h45
